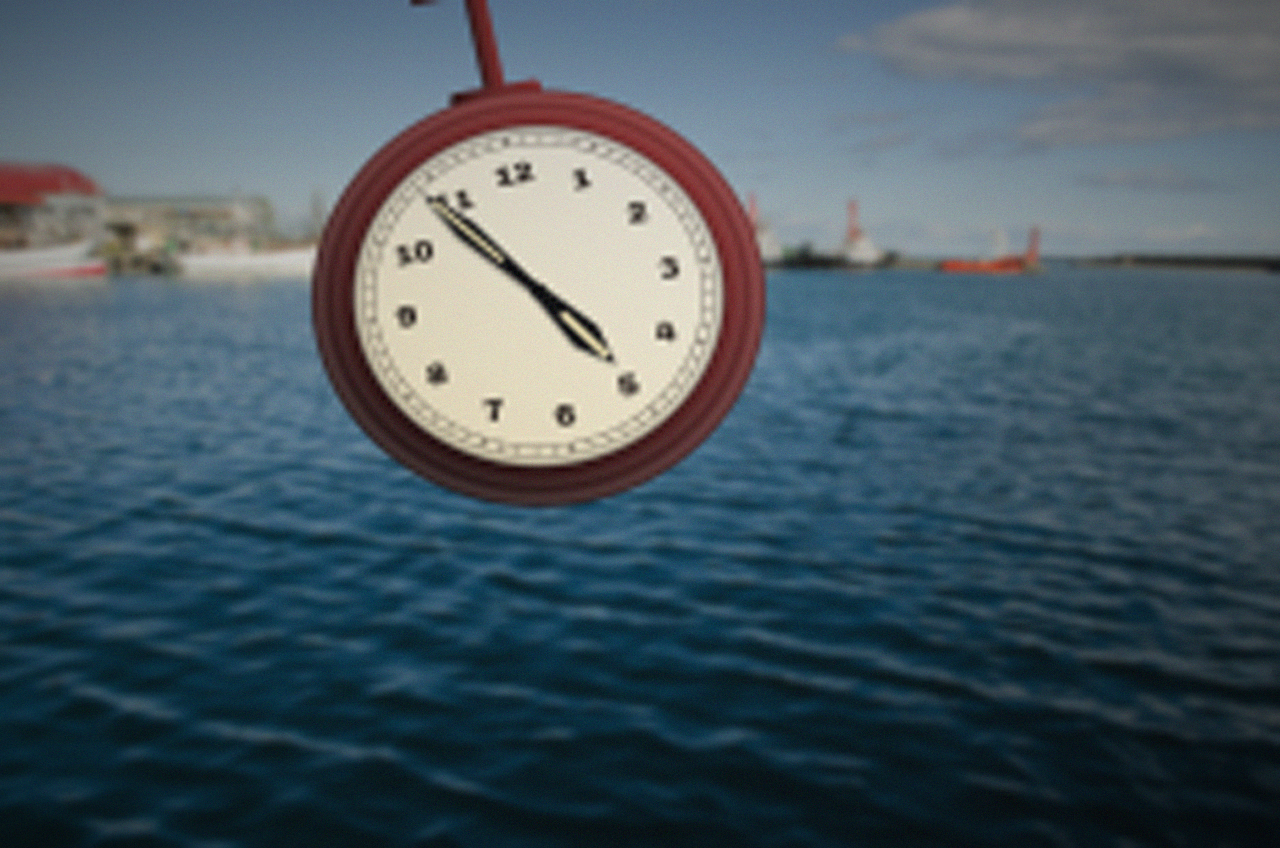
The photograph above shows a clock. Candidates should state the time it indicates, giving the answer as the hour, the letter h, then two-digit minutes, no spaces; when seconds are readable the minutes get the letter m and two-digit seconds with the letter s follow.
4h54
